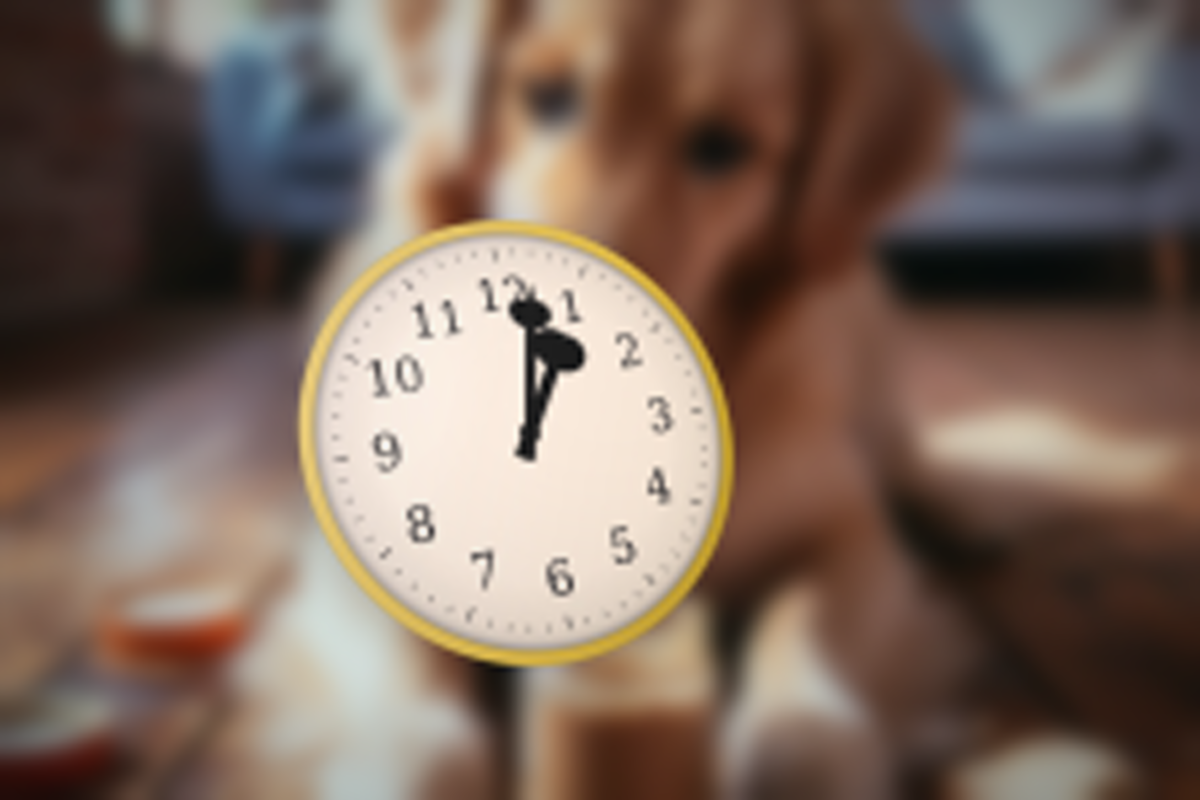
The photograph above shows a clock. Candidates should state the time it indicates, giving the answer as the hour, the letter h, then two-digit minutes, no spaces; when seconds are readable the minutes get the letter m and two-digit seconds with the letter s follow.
1h02
